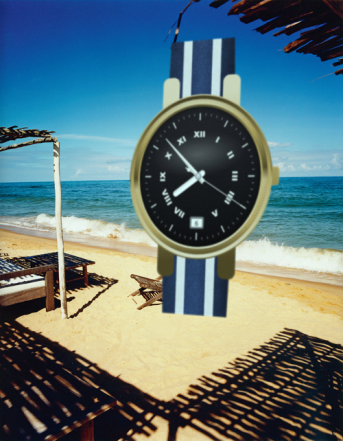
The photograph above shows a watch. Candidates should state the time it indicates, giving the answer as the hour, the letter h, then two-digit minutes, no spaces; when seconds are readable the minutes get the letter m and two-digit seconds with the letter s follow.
7h52m20s
